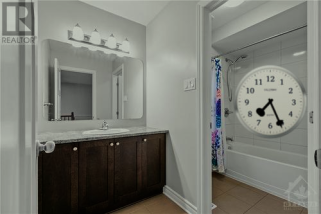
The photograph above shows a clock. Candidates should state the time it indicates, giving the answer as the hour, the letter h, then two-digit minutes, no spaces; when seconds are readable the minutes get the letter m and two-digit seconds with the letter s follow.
7h26
